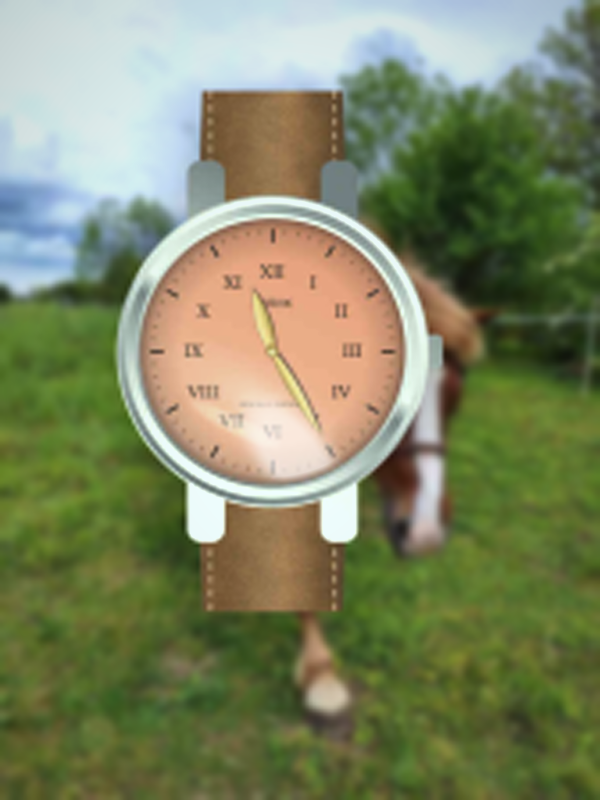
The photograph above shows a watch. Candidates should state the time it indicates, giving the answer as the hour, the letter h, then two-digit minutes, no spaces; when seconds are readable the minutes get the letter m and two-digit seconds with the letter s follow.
11h25
